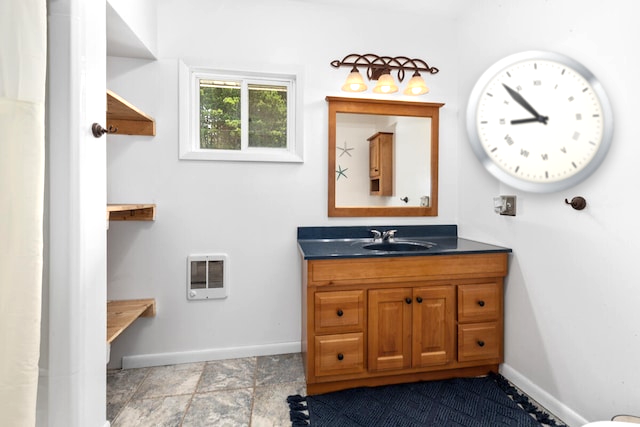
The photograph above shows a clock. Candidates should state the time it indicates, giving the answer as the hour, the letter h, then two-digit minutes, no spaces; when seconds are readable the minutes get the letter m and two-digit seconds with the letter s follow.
8h53
